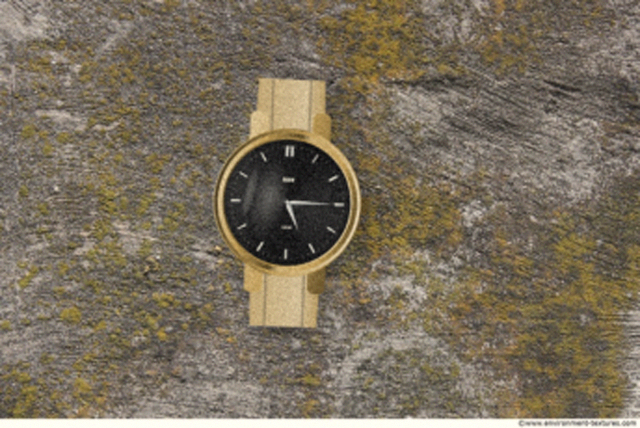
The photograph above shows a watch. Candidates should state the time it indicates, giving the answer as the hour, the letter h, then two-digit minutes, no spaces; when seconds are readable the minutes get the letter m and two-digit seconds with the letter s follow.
5h15
